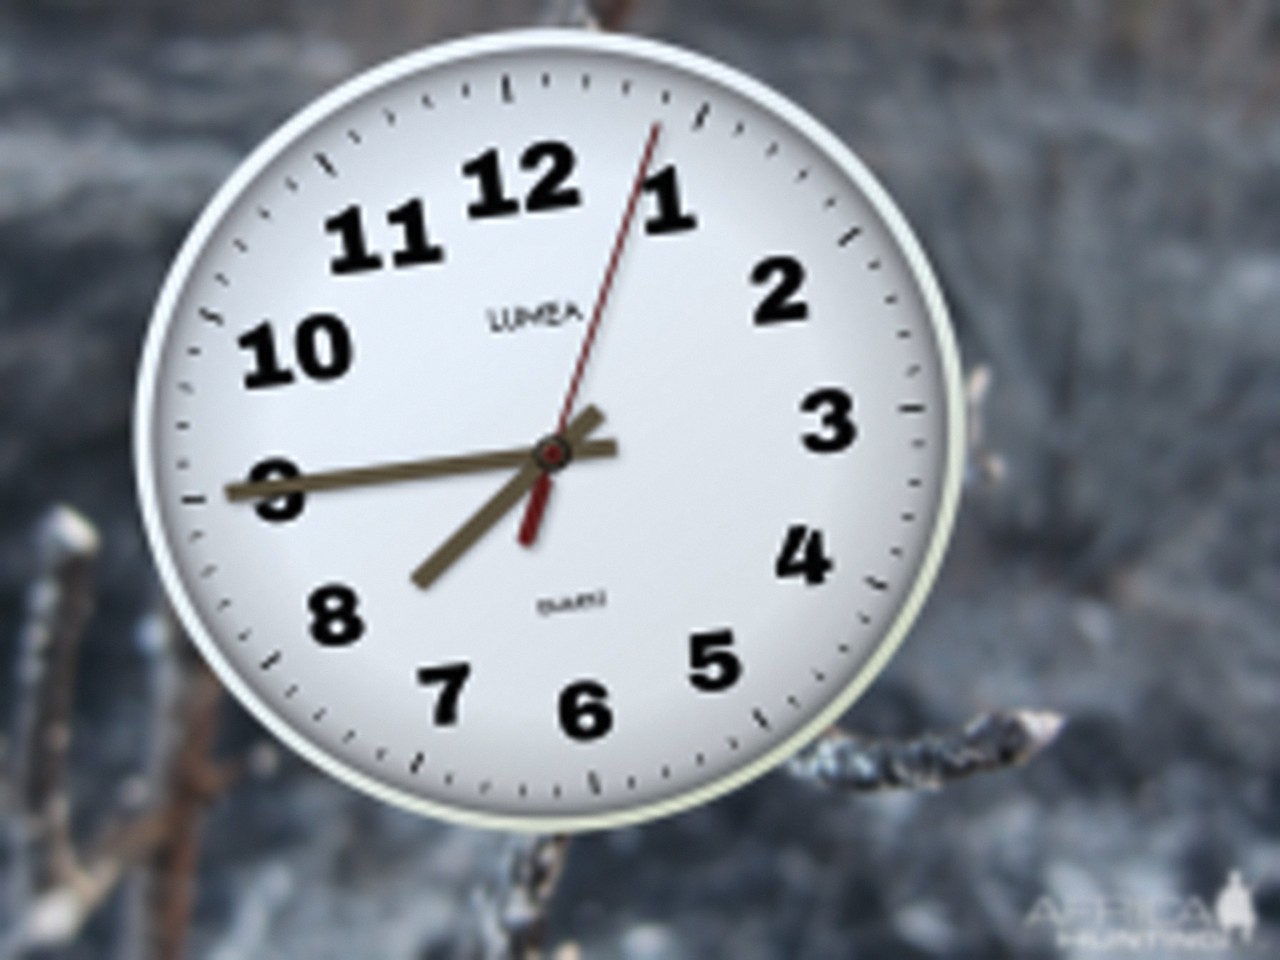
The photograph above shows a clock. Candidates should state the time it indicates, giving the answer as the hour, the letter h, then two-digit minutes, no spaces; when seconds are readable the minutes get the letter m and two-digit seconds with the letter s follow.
7h45m04s
